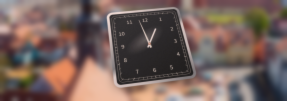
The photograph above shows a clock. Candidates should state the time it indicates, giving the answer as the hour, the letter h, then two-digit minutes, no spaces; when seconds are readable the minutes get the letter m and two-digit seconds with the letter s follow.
12h58
